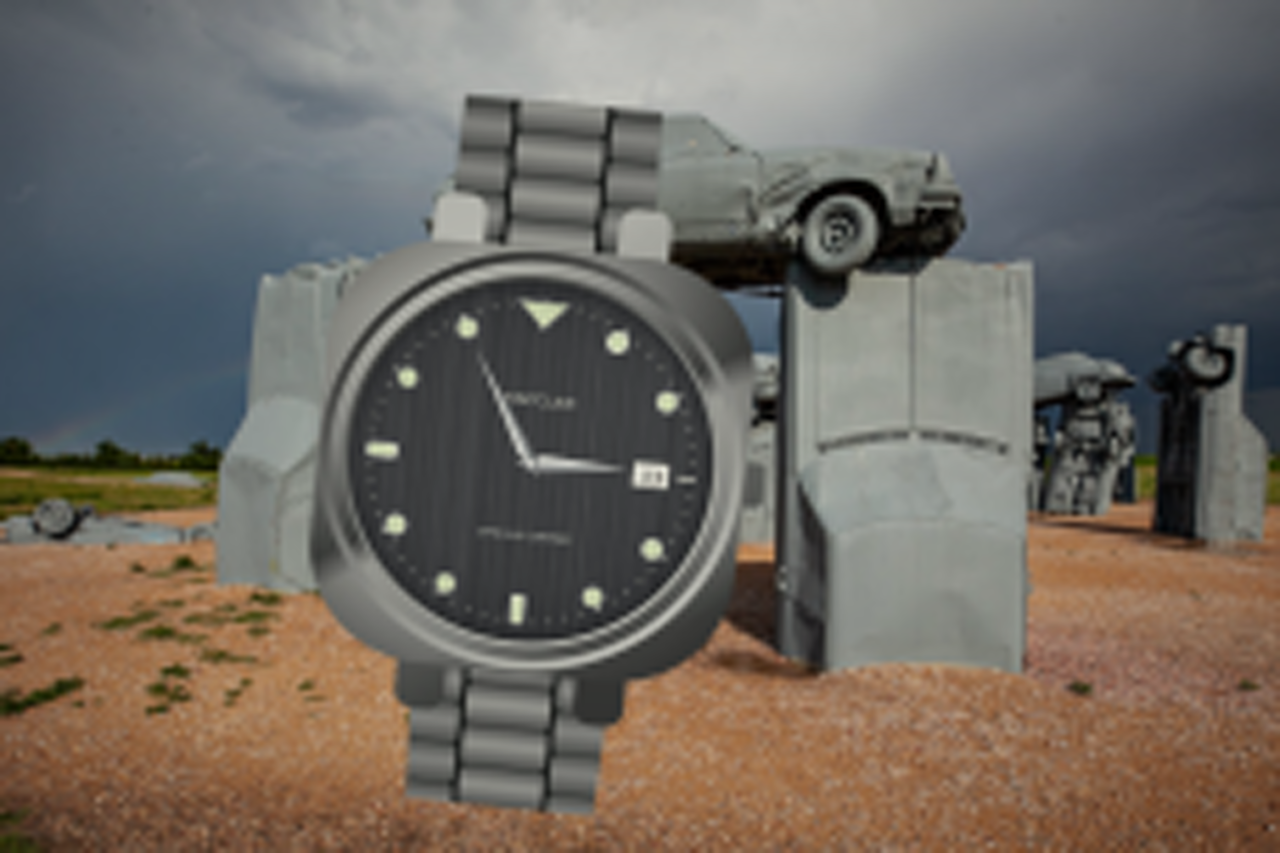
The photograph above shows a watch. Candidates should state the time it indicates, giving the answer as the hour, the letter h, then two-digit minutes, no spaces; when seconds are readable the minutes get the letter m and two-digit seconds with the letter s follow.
2h55
